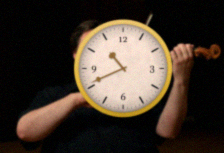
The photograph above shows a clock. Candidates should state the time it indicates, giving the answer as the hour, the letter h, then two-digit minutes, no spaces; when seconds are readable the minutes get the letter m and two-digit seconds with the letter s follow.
10h41
